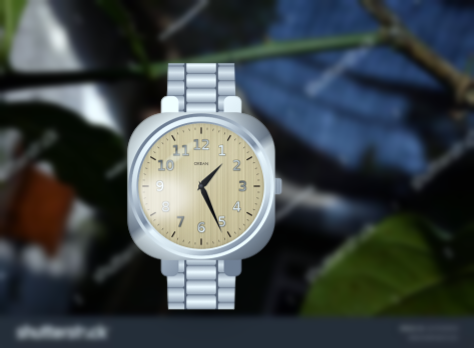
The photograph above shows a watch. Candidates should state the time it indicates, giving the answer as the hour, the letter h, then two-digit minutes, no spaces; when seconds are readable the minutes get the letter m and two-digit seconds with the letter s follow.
1h26
